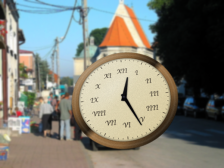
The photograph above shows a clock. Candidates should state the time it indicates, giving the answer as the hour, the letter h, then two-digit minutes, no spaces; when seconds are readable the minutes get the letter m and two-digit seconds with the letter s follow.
12h26
